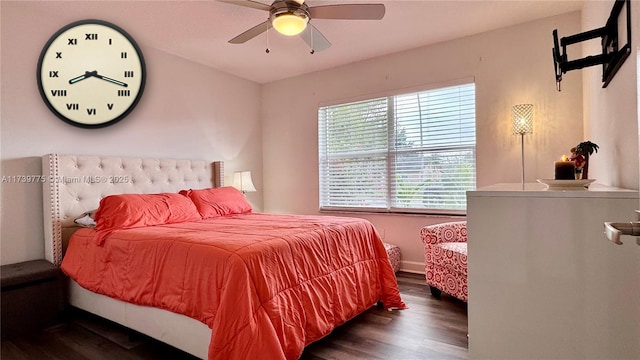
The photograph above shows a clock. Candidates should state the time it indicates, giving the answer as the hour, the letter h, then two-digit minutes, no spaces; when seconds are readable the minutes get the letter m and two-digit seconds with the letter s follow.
8h18
